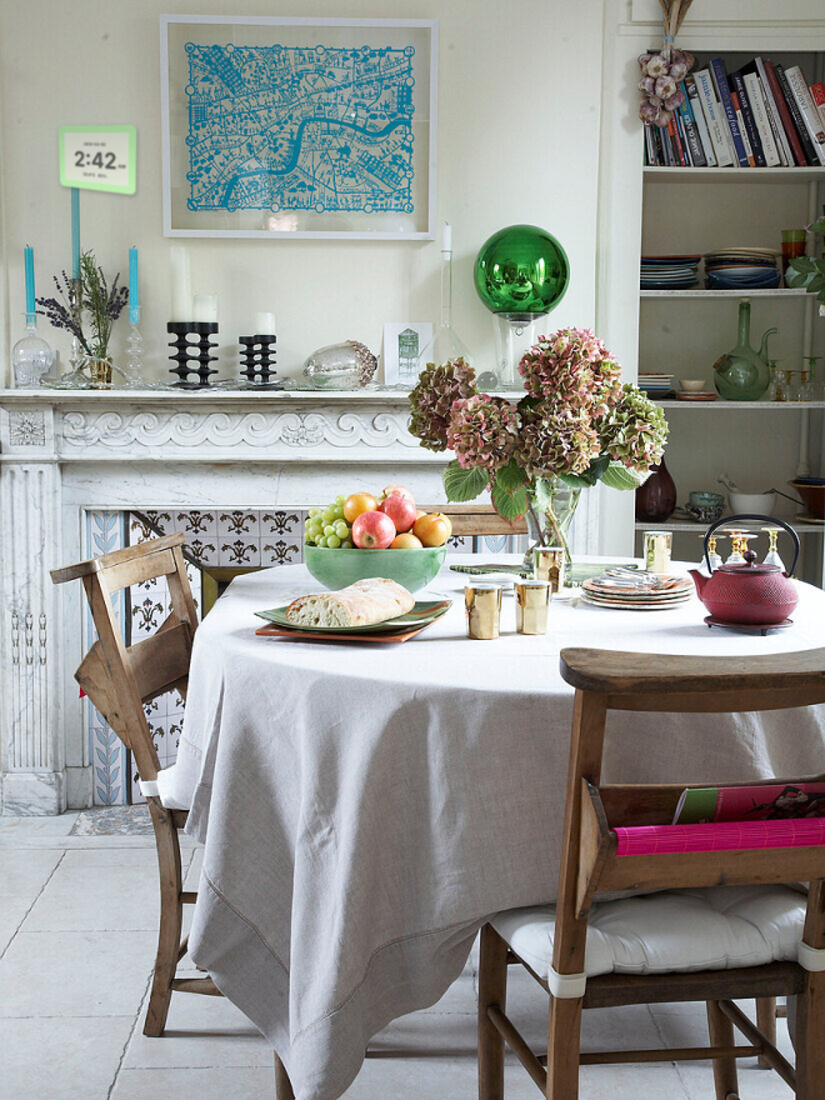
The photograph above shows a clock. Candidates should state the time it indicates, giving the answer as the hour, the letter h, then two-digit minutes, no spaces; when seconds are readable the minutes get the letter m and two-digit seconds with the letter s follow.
2h42
